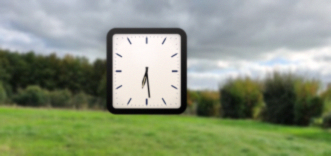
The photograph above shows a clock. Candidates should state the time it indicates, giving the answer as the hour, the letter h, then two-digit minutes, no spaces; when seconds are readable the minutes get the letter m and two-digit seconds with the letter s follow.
6h29
